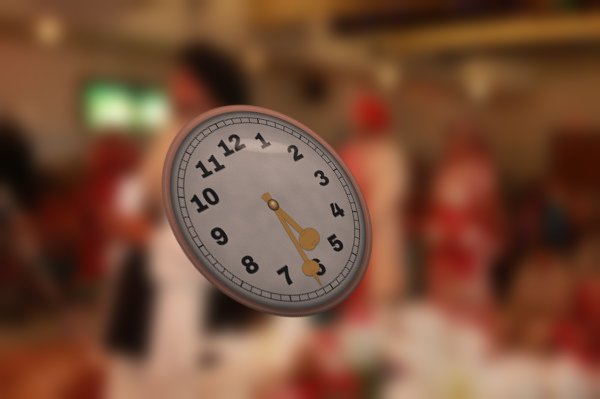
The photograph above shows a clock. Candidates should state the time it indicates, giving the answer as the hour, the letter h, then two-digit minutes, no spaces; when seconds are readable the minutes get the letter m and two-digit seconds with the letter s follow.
5h31
